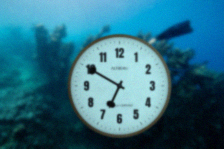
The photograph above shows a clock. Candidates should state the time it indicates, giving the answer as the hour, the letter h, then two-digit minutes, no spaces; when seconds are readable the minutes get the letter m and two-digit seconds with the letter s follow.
6h50
